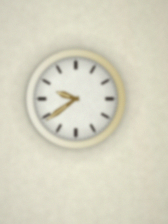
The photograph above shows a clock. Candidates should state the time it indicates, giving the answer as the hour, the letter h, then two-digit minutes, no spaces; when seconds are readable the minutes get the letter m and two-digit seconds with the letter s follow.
9h39
